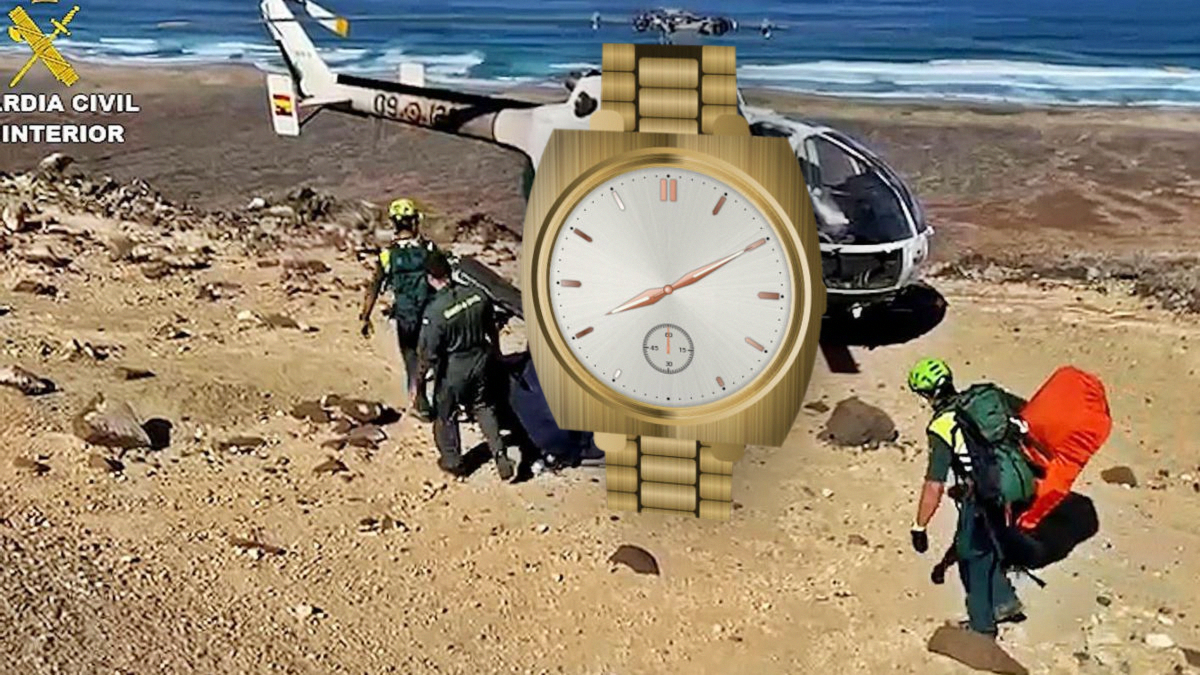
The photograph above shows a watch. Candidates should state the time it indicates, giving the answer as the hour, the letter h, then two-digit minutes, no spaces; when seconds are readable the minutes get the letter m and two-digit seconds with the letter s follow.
8h10
